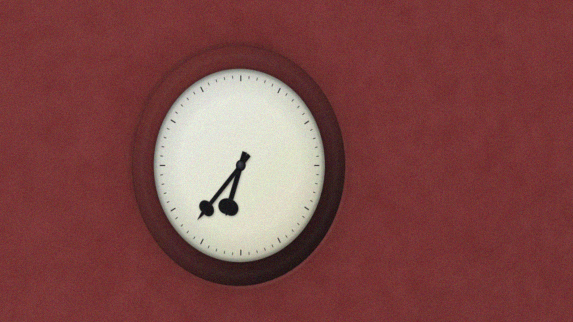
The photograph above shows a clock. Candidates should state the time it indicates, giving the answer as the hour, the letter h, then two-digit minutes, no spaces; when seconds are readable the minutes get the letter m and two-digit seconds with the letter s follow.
6h37
